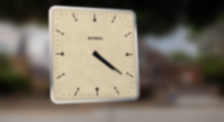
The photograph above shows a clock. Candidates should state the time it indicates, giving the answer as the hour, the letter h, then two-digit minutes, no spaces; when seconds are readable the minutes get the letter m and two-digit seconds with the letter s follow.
4h21
